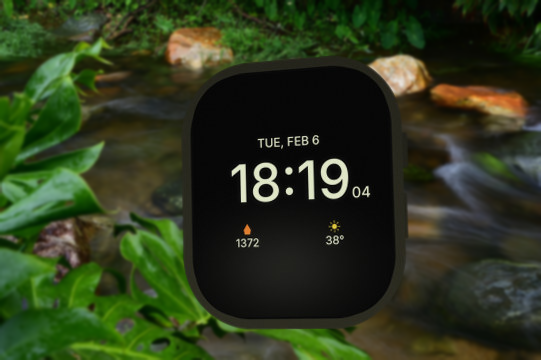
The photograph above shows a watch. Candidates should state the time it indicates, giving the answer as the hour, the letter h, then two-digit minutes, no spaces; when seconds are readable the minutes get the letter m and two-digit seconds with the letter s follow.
18h19m04s
